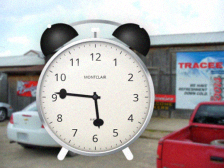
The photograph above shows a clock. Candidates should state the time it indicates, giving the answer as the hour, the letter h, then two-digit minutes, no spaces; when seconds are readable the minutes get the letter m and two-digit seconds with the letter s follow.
5h46
